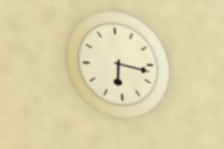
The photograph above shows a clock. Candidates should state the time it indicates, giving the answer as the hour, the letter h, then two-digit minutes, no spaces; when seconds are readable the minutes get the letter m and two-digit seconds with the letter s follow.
6h17
